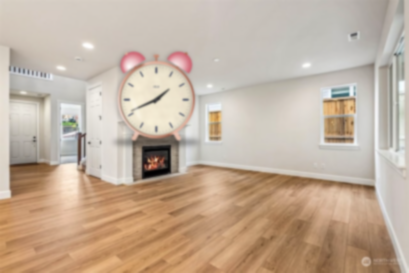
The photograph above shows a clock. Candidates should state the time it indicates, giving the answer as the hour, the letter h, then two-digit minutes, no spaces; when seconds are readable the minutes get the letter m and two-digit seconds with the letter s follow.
1h41
